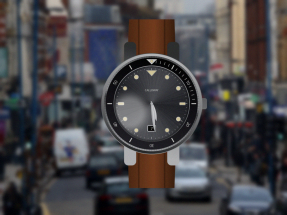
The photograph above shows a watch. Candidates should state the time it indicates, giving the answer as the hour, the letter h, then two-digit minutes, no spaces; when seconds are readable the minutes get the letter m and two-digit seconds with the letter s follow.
5h29
